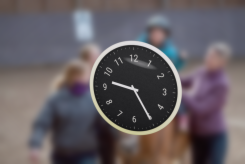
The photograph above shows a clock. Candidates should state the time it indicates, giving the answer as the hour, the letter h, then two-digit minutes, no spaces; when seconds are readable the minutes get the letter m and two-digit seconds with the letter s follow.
9h25
